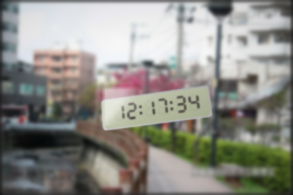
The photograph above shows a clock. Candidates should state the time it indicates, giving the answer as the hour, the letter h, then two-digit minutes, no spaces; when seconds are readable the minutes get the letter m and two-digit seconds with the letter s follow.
12h17m34s
